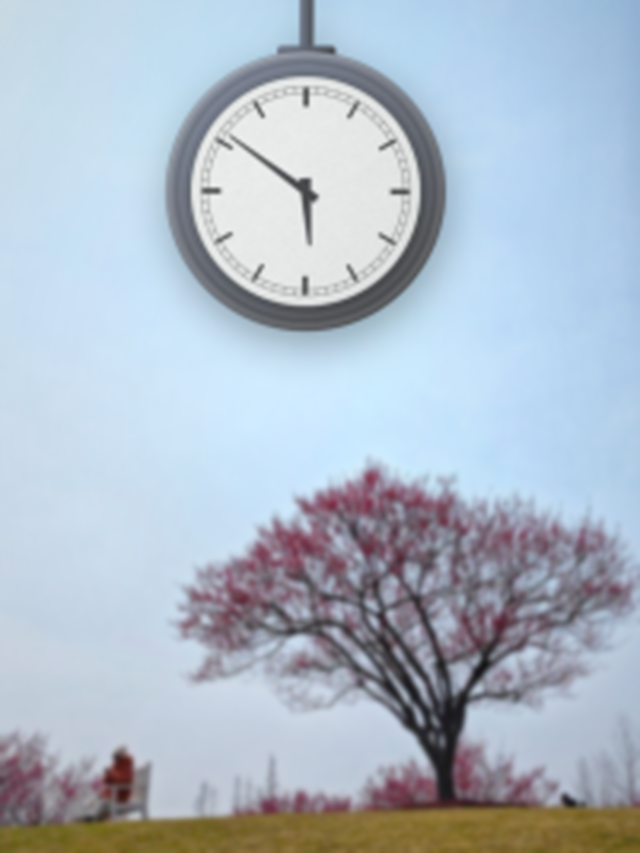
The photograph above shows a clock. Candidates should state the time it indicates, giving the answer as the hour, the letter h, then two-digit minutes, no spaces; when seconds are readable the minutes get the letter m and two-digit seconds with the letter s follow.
5h51
